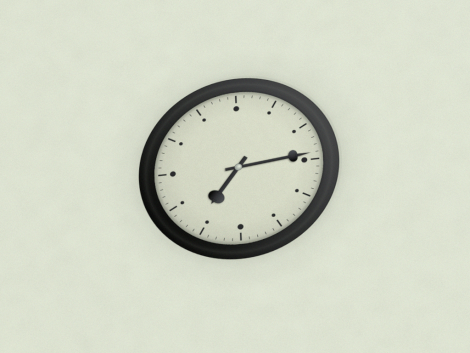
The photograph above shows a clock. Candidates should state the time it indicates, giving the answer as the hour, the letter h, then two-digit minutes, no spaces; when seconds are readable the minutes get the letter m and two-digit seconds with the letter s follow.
7h14
